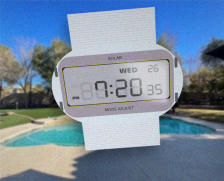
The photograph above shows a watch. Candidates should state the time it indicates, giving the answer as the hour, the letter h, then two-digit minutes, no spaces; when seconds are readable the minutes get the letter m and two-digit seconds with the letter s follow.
7h20m35s
